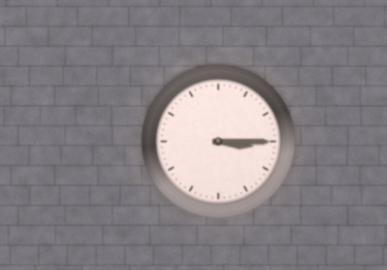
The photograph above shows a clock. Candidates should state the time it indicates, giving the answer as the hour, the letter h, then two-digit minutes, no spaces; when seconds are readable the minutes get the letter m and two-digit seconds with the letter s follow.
3h15
